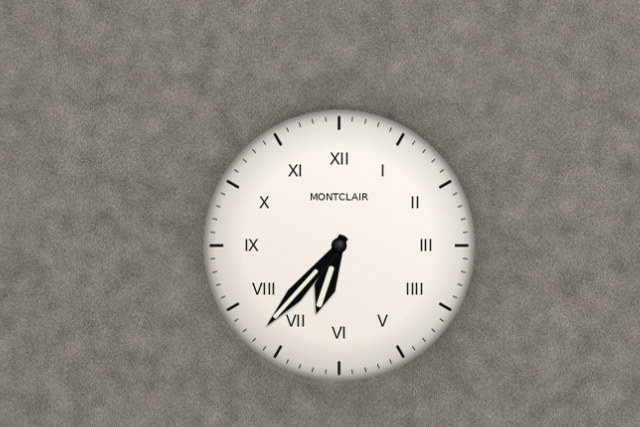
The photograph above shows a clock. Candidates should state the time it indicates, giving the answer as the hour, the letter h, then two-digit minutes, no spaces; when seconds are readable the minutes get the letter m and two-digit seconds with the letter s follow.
6h37
